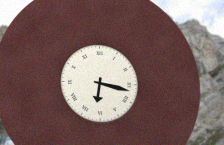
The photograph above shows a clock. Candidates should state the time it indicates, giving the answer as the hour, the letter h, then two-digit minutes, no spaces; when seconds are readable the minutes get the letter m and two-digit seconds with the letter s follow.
6h17
